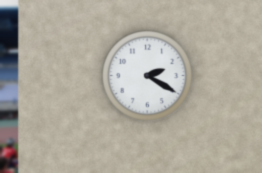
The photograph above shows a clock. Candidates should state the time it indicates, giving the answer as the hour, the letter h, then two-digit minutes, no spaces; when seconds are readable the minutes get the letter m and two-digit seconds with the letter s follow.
2h20
